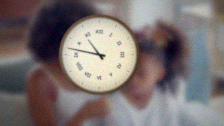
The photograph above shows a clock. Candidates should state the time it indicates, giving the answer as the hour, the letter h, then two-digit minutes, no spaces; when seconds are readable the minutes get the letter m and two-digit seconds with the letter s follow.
10h47
